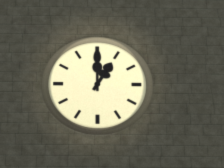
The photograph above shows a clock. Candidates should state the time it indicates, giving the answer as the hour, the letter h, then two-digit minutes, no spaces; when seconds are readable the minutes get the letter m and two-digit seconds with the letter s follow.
1h00
